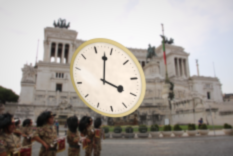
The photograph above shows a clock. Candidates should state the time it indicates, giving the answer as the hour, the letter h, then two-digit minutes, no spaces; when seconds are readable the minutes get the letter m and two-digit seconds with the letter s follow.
4h03
